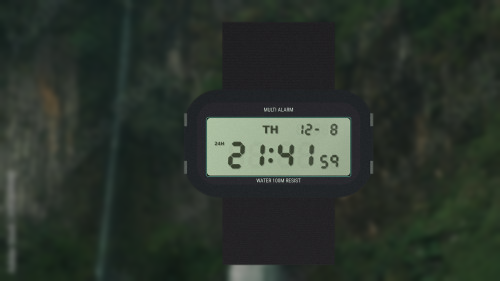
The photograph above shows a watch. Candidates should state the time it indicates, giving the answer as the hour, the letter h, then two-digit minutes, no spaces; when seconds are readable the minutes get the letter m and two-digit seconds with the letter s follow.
21h41m59s
